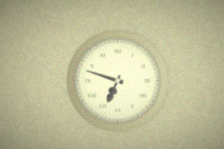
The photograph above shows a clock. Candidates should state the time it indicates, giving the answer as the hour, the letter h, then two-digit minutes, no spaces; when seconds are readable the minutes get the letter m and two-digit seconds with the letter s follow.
6h48
